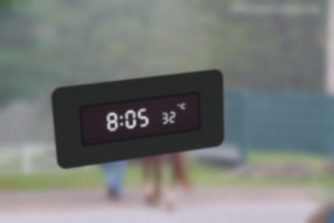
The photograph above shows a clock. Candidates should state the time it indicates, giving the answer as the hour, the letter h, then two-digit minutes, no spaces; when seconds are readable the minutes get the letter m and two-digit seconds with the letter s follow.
8h05
